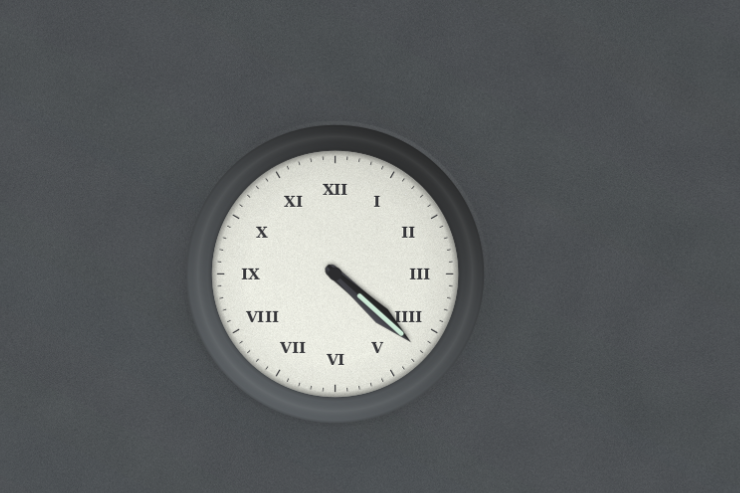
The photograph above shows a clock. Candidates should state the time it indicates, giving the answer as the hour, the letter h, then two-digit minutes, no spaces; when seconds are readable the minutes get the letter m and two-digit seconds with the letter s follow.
4h22
